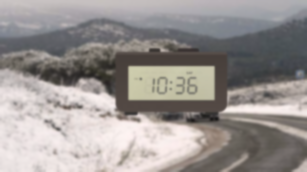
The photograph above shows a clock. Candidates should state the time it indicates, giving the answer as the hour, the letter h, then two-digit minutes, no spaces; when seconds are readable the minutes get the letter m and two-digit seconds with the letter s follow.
10h36
